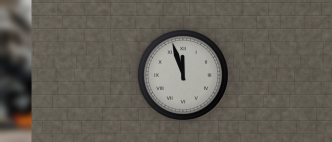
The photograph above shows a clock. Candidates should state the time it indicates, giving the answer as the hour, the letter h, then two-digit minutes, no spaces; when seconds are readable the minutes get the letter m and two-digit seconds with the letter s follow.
11h57
